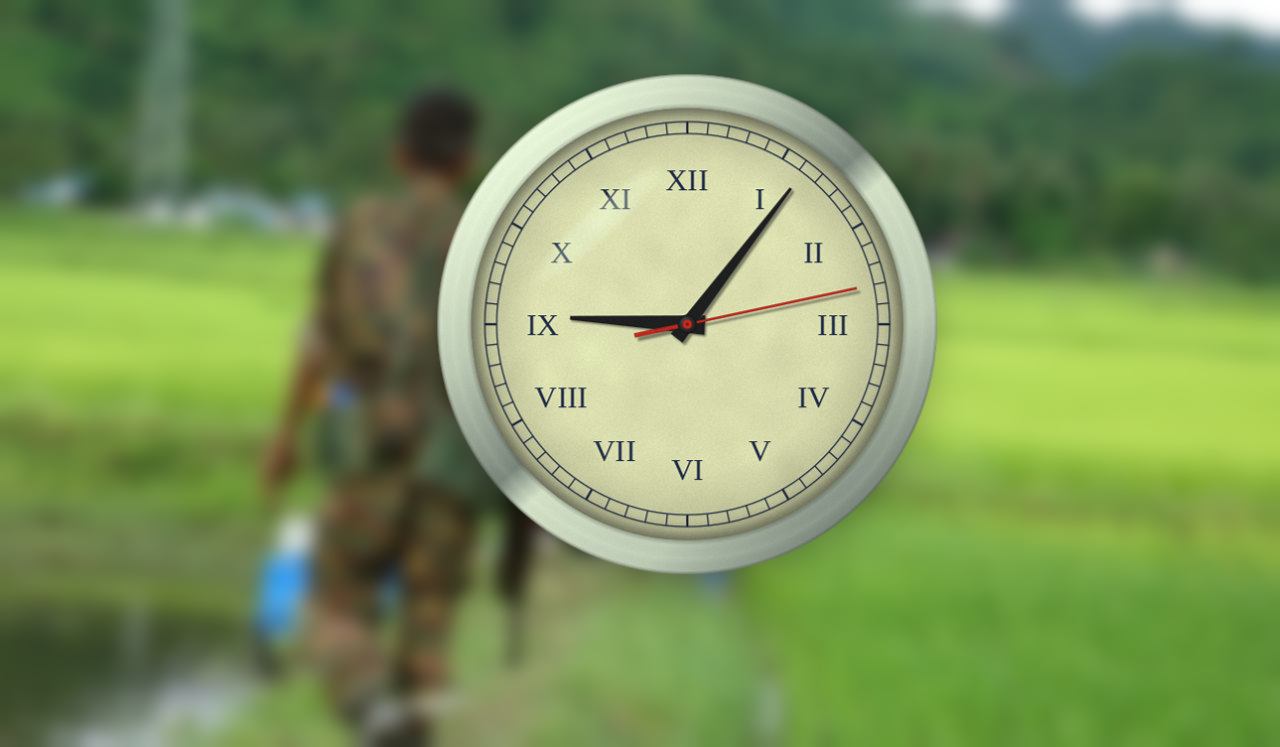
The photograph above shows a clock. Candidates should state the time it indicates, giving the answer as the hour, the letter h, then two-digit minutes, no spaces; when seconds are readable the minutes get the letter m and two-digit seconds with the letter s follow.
9h06m13s
